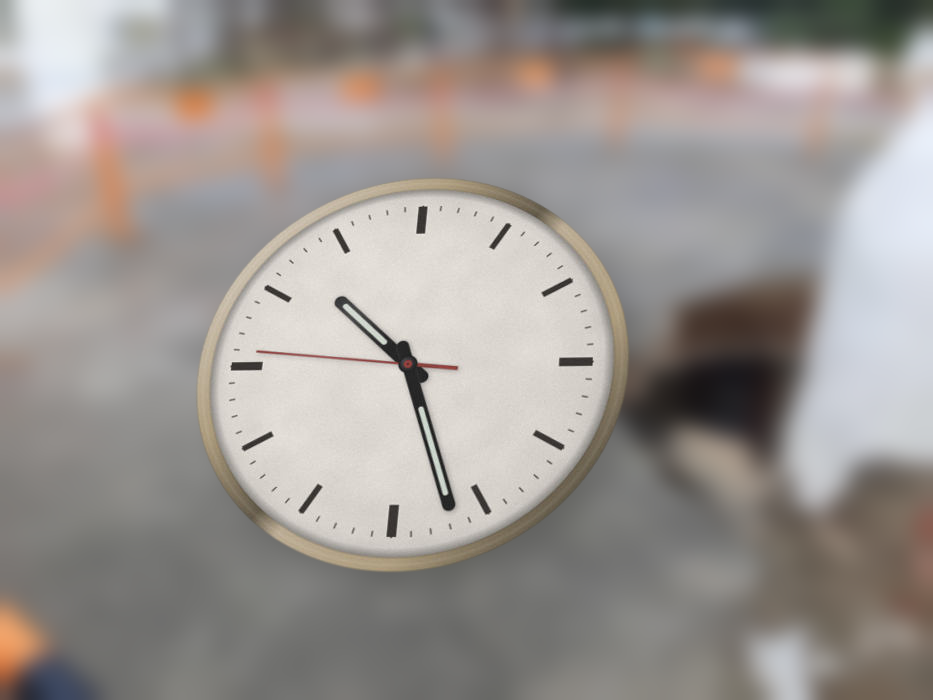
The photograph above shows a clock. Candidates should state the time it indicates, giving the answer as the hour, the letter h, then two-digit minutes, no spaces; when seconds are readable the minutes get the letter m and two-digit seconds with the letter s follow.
10h26m46s
